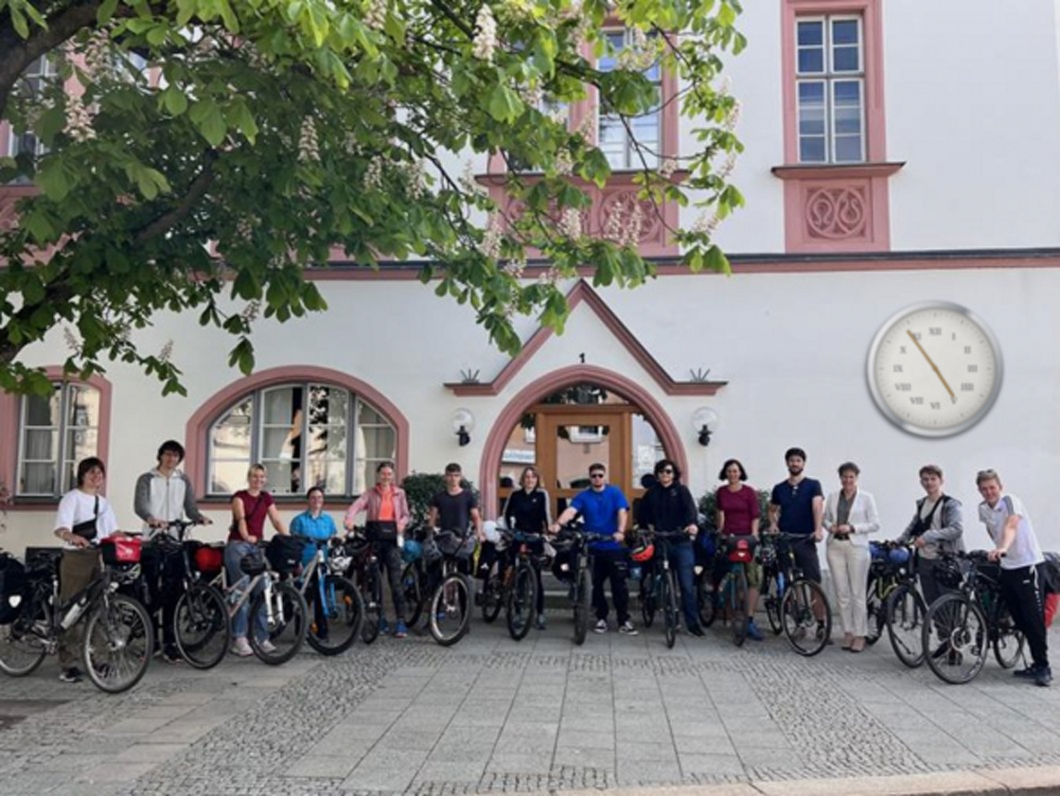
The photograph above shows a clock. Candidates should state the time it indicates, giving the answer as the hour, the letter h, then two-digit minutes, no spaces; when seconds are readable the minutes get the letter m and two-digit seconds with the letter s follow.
4h54
